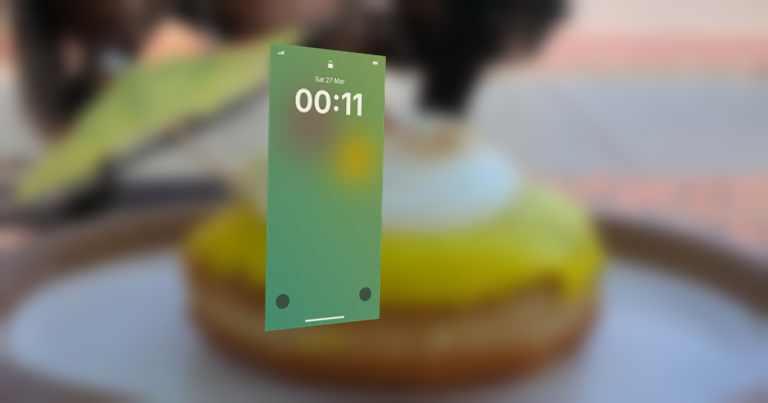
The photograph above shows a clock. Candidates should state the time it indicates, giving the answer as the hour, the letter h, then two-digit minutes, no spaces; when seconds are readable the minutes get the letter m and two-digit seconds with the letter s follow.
0h11
